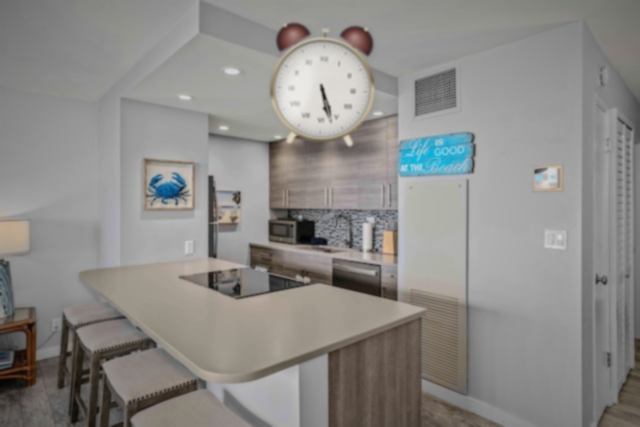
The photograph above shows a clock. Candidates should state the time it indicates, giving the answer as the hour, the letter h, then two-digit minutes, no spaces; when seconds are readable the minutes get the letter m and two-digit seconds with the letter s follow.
5h27
